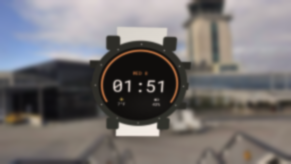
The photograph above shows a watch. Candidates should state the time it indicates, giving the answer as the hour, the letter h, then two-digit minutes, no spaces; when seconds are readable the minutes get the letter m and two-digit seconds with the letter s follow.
1h51
